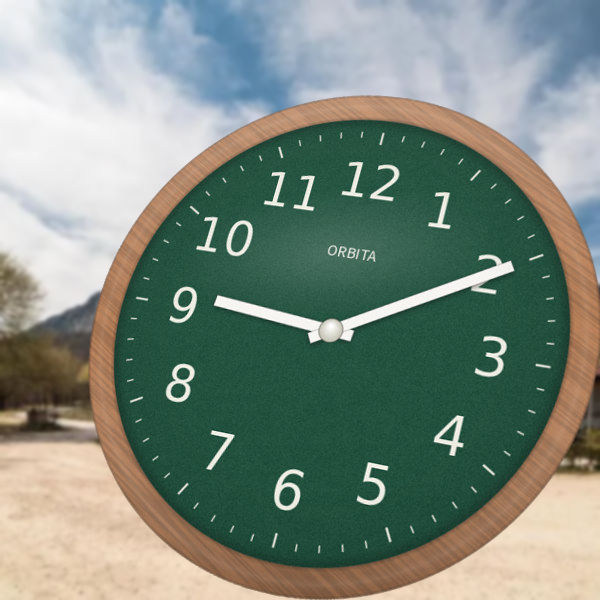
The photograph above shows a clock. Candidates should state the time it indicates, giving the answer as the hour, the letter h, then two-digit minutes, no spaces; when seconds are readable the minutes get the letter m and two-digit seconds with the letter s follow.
9h10
